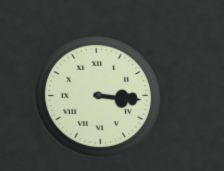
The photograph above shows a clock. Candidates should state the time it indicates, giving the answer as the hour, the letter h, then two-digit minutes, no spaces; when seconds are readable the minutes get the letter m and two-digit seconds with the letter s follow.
3h16
